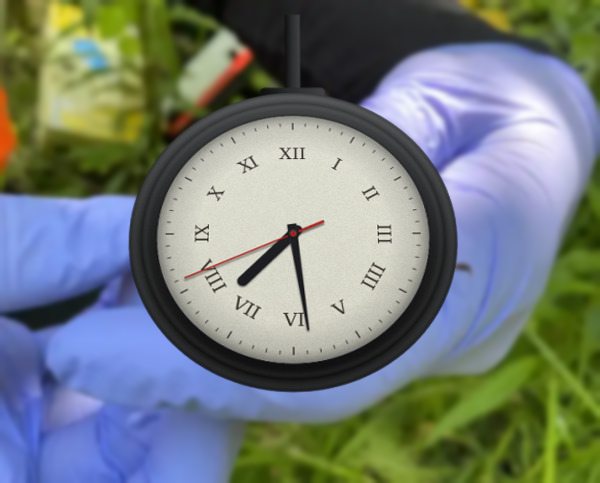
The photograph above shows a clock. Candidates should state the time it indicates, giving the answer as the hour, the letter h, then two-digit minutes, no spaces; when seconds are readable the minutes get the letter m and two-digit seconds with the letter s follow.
7h28m41s
